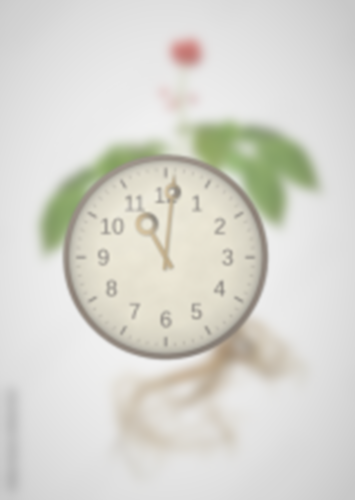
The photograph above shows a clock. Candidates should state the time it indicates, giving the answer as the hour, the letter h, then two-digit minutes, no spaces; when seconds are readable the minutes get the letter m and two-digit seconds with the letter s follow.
11h01
